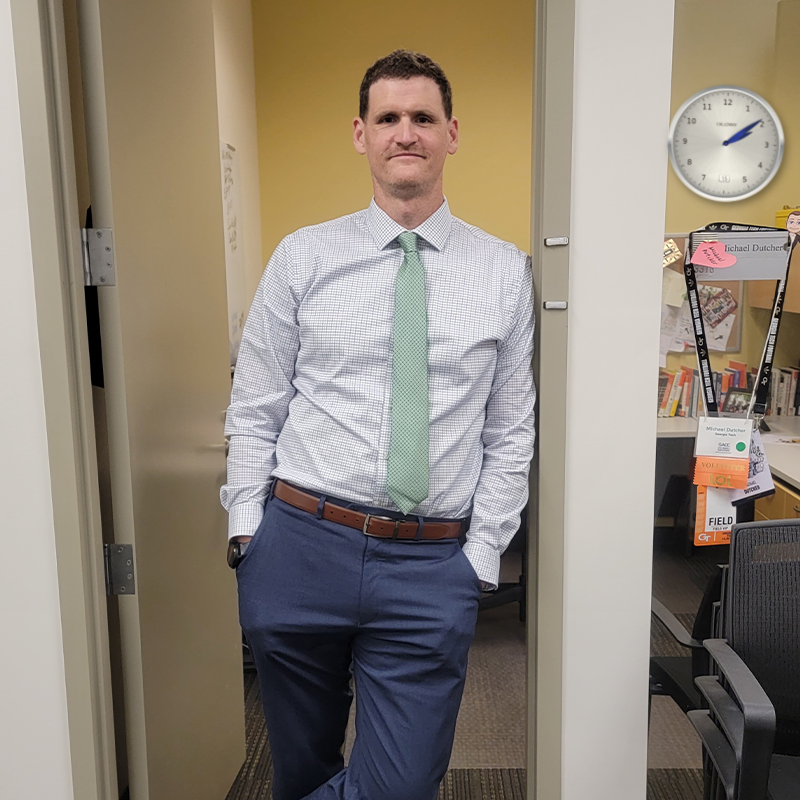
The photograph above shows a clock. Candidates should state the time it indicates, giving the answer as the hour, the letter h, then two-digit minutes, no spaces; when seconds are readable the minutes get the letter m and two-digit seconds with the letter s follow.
2h09
